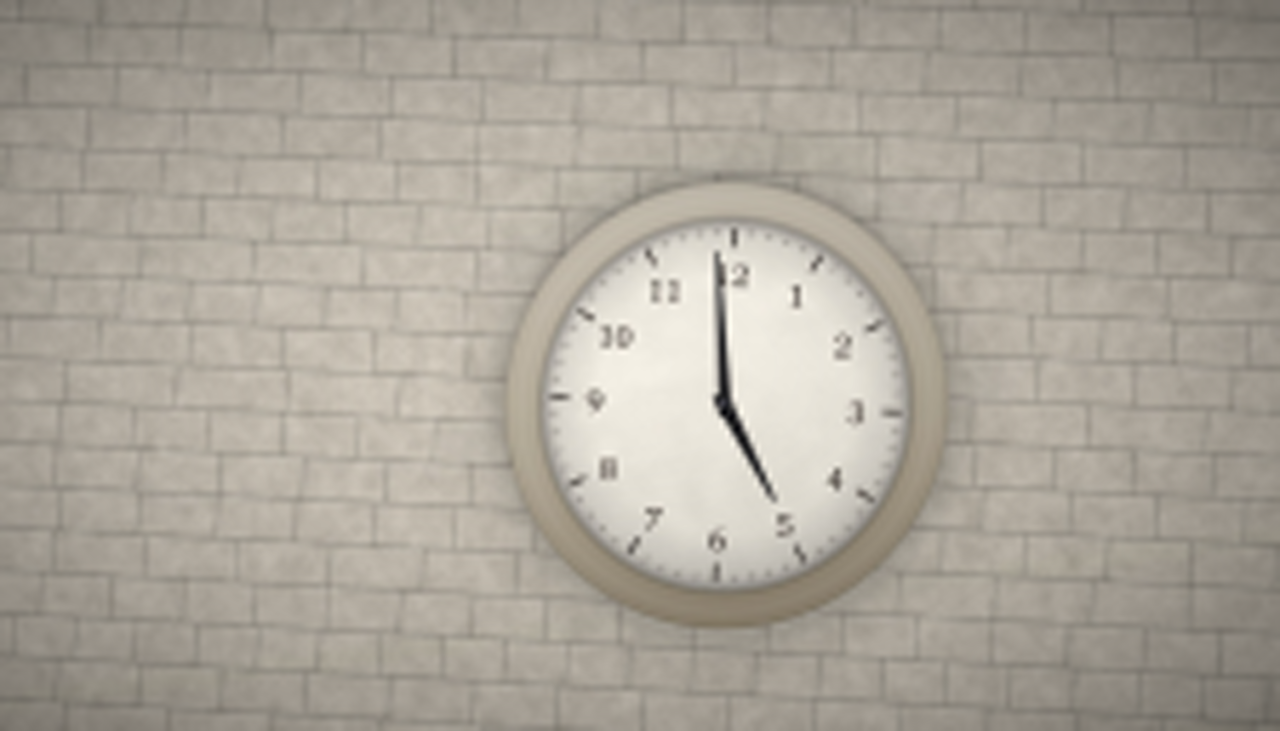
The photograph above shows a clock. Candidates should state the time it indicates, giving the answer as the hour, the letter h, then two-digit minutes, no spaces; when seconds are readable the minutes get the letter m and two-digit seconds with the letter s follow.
4h59
